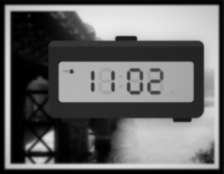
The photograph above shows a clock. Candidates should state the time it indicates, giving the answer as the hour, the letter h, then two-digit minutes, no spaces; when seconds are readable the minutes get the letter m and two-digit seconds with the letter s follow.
11h02
